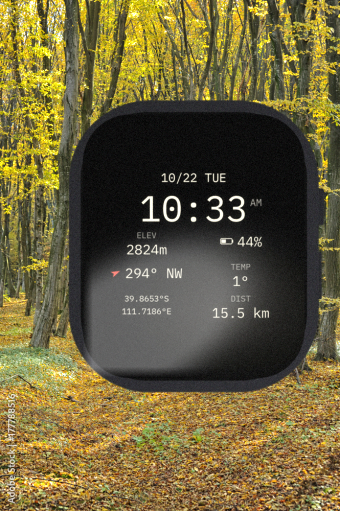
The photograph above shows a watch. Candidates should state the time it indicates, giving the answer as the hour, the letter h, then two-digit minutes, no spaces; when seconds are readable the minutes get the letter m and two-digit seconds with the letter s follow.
10h33
